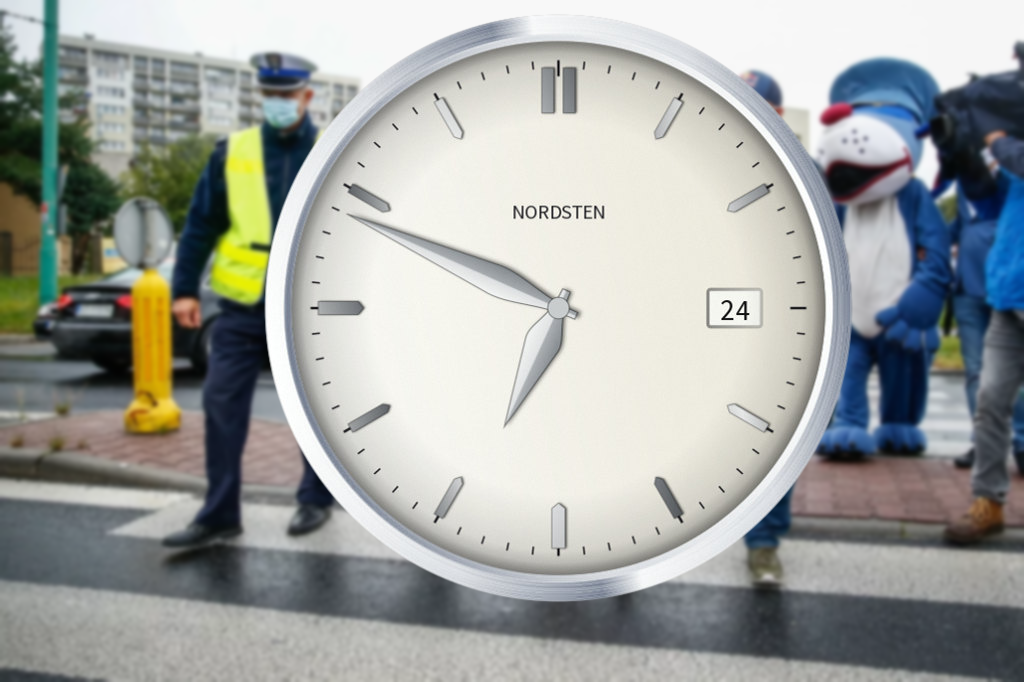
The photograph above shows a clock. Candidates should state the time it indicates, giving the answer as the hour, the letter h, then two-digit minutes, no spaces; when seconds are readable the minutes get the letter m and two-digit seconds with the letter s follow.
6h49
